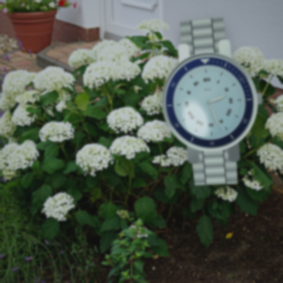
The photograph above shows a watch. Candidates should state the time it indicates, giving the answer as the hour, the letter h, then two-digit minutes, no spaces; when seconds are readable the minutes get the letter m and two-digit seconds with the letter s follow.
2h27
